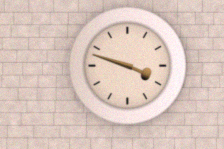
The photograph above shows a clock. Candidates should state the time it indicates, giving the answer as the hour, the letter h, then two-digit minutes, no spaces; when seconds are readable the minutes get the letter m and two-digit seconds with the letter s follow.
3h48
